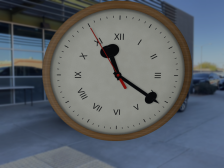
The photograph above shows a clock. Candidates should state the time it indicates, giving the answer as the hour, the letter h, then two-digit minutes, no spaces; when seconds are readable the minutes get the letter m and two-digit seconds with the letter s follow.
11h20m55s
